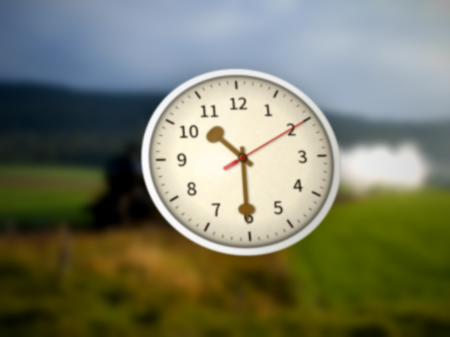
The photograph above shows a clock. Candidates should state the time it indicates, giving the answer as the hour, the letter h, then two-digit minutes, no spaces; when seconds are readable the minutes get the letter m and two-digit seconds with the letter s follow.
10h30m10s
